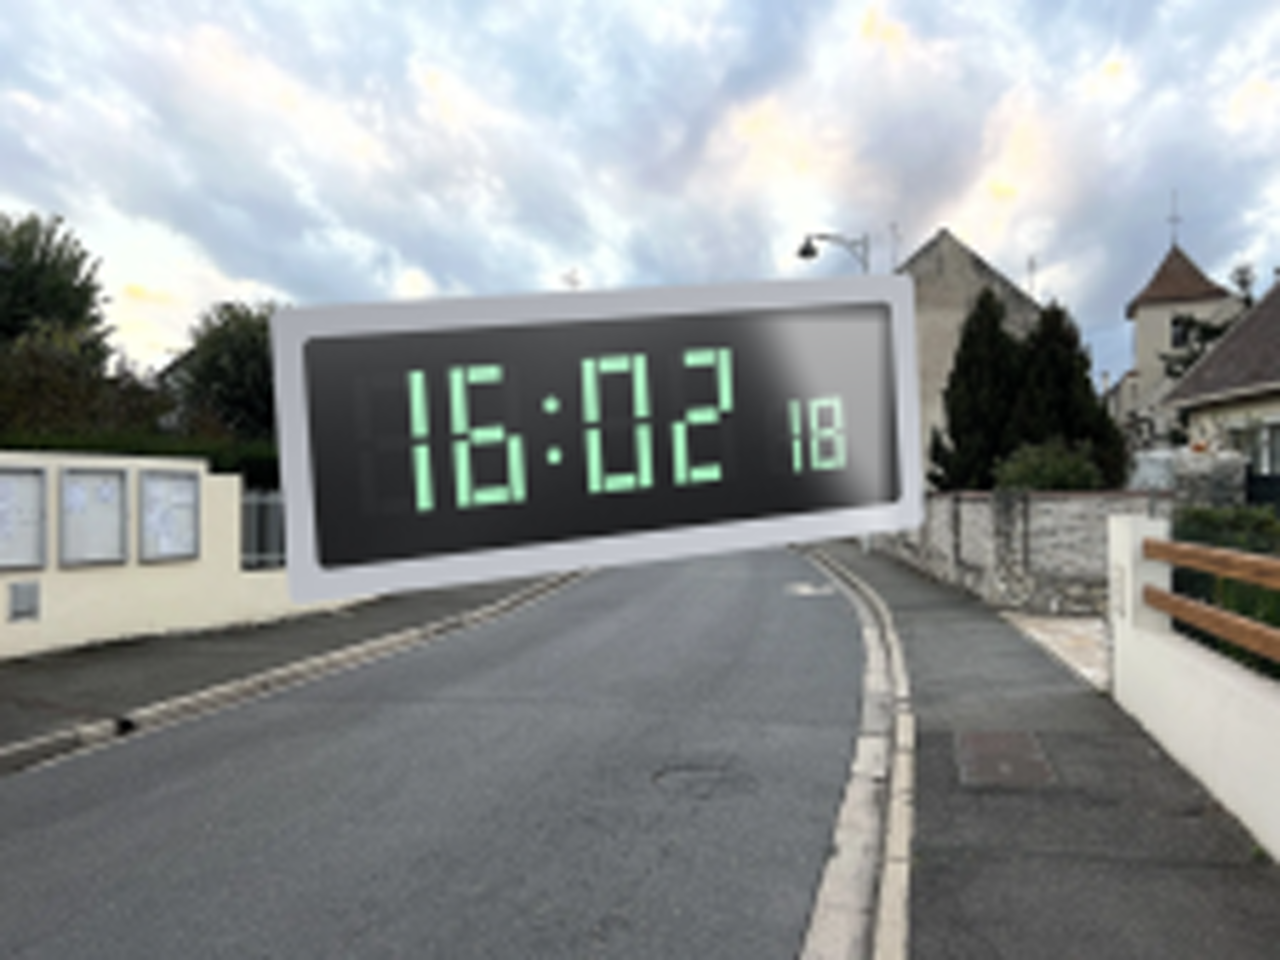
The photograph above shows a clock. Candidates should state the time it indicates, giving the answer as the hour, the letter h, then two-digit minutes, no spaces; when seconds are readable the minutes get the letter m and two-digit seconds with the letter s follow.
16h02m18s
